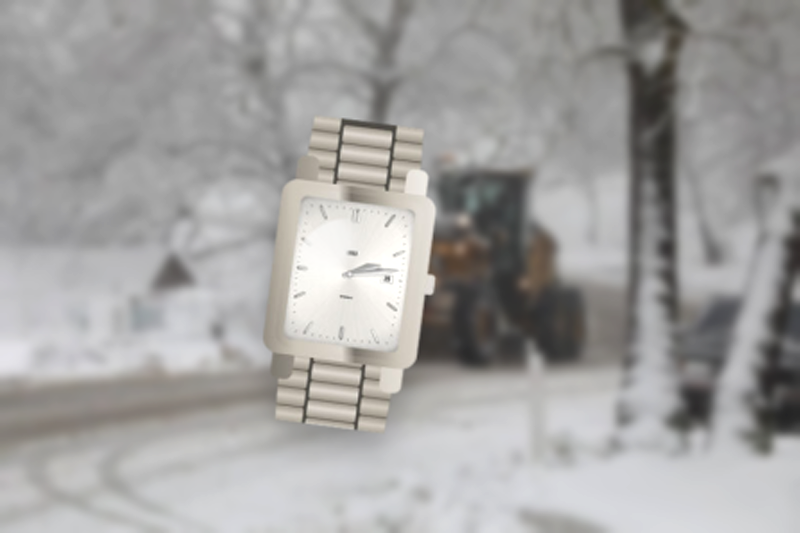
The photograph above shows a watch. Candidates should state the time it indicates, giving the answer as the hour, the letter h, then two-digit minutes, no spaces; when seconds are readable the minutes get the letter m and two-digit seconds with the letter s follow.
2h13
